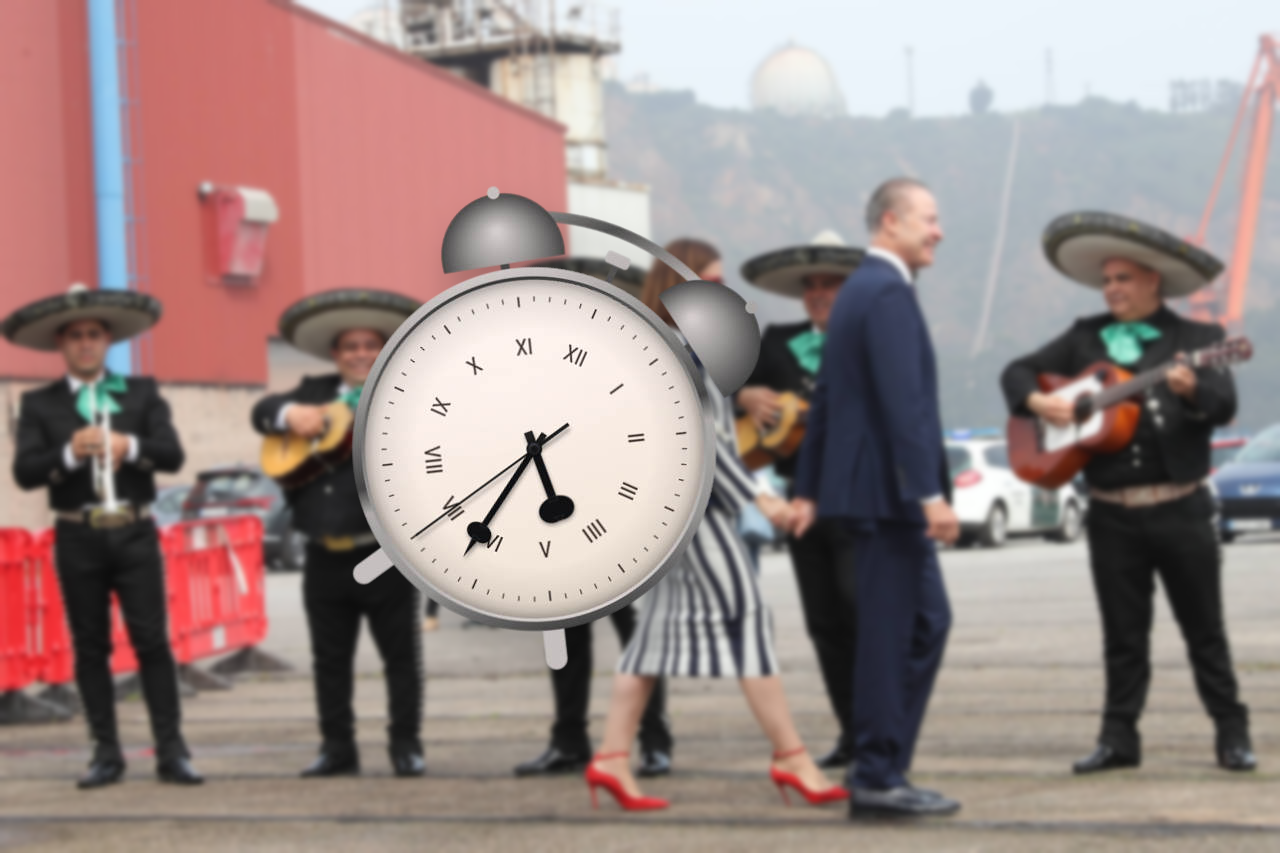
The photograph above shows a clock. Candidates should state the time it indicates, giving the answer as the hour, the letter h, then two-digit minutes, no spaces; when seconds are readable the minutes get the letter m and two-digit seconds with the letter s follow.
4h31m35s
